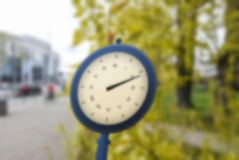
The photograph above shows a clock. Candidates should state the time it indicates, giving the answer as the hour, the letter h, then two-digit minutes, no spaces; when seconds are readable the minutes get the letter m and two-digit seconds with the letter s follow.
2h11
